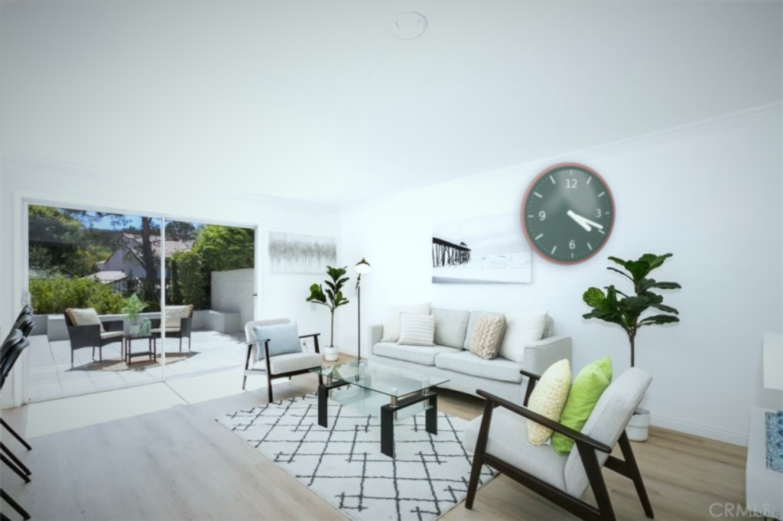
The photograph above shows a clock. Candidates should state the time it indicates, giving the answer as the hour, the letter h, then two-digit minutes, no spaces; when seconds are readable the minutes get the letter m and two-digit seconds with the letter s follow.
4h19
